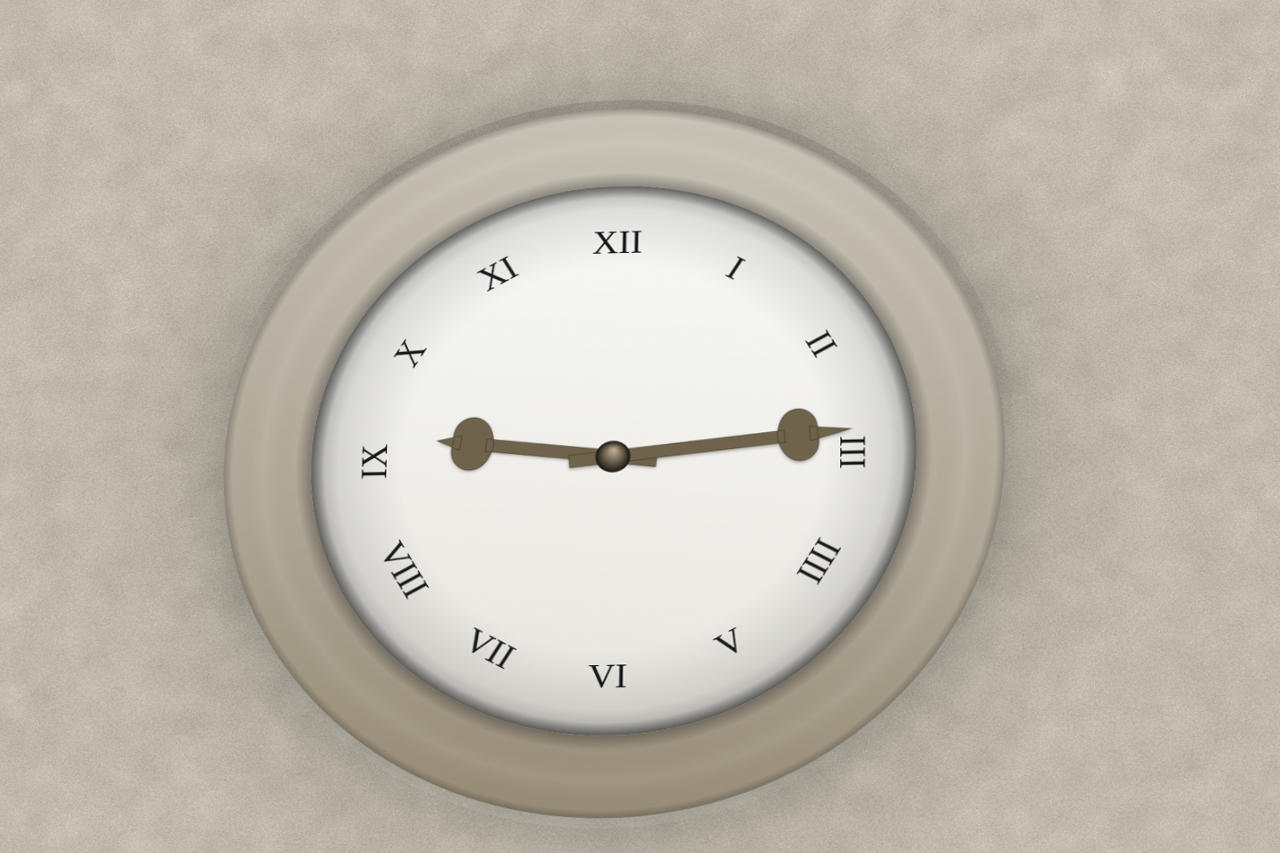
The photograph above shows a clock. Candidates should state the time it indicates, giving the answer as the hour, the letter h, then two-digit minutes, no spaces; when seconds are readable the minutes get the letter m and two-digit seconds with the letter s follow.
9h14
